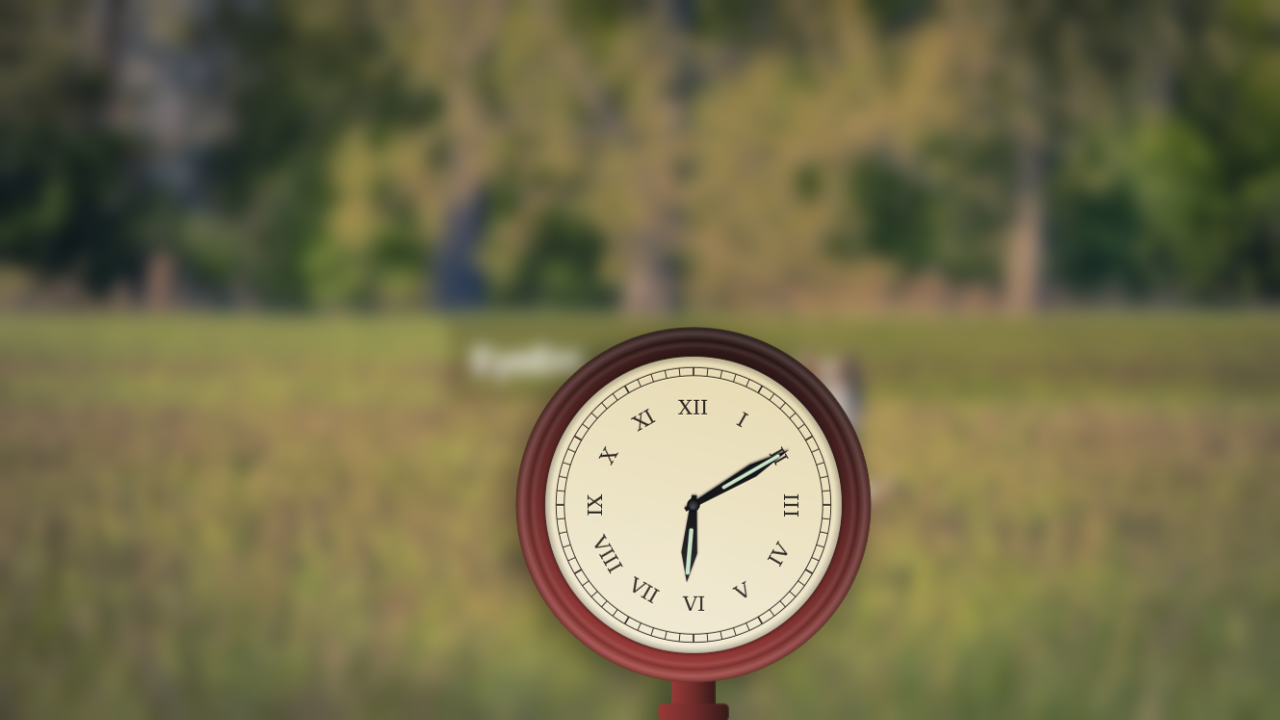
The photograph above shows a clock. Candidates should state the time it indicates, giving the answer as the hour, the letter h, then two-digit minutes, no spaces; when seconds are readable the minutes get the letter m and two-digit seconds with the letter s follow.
6h10
